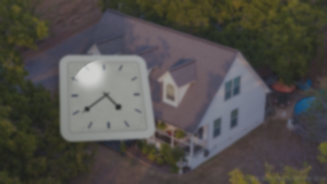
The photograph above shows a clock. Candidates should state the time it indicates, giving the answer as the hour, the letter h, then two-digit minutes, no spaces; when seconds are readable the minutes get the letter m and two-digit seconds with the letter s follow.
4h39
